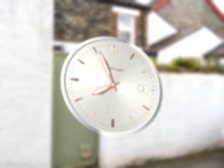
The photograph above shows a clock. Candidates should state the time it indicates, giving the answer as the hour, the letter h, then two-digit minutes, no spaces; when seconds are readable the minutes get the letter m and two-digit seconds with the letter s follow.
7h56
